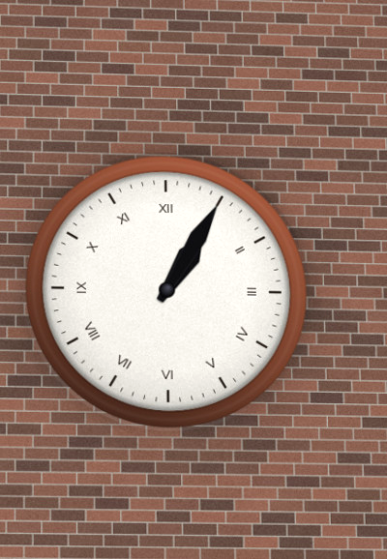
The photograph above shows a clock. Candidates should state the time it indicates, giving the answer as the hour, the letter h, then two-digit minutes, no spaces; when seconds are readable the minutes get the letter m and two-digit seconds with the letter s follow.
1h05
